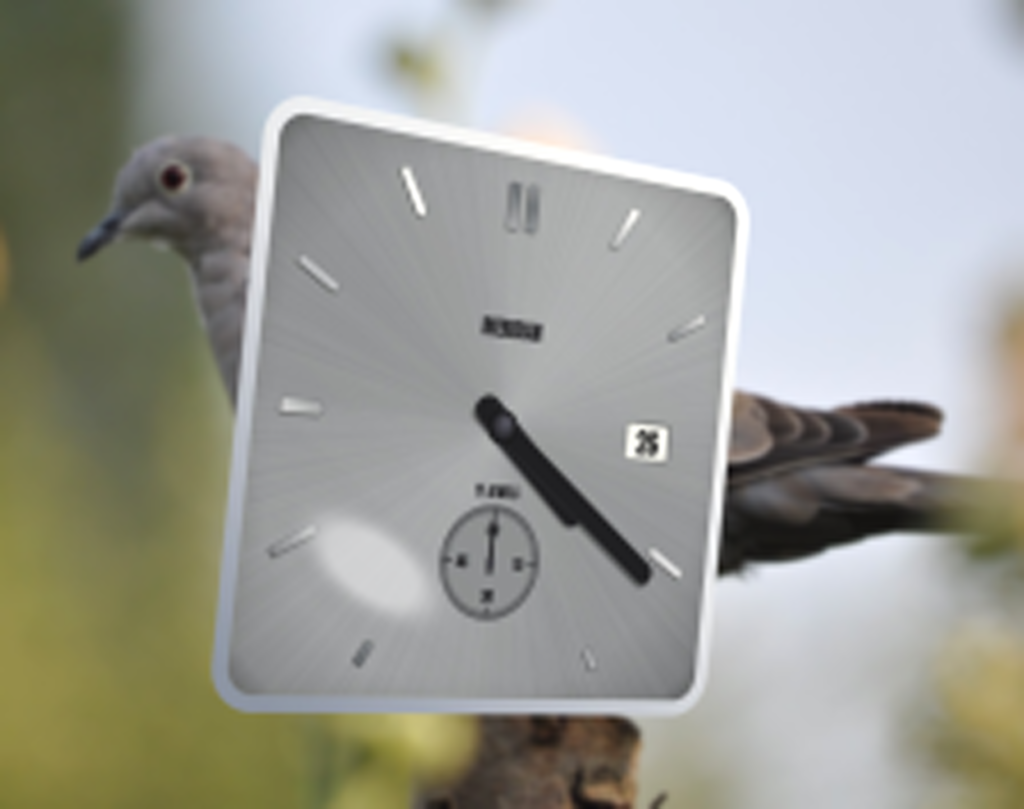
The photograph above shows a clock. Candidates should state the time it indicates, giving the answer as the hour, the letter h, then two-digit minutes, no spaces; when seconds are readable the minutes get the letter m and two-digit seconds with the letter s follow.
4h21
